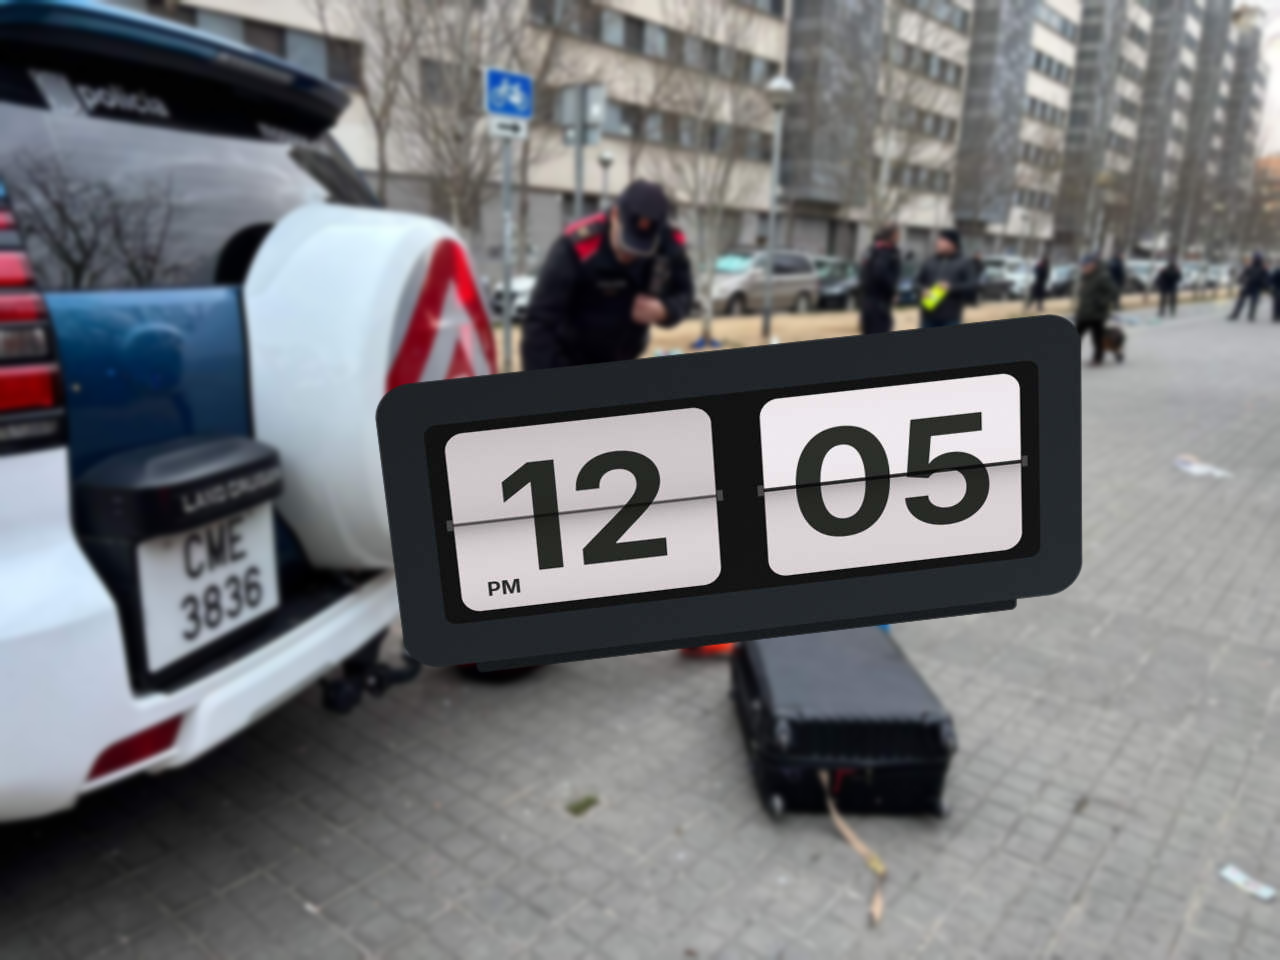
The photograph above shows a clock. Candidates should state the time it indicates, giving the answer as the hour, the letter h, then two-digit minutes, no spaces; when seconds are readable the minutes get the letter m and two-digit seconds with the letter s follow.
12h05
